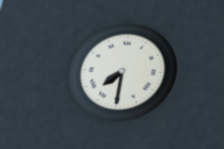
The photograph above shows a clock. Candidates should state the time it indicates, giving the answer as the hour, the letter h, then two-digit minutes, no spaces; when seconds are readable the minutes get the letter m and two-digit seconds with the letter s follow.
7h30
